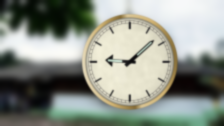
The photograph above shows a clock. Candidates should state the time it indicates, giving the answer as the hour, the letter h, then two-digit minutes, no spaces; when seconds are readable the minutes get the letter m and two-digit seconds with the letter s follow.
9h08
